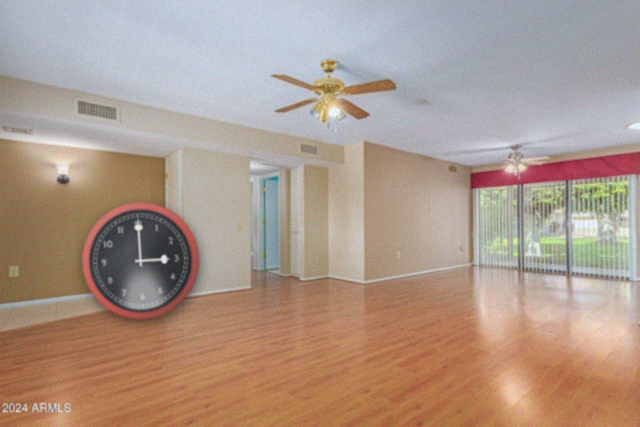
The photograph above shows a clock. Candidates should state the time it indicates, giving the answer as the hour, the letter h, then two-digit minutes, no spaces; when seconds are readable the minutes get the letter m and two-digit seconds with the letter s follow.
3h00
